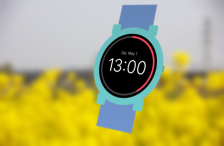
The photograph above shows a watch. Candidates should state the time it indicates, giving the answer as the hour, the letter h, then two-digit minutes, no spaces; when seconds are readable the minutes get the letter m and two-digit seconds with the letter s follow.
13h00
